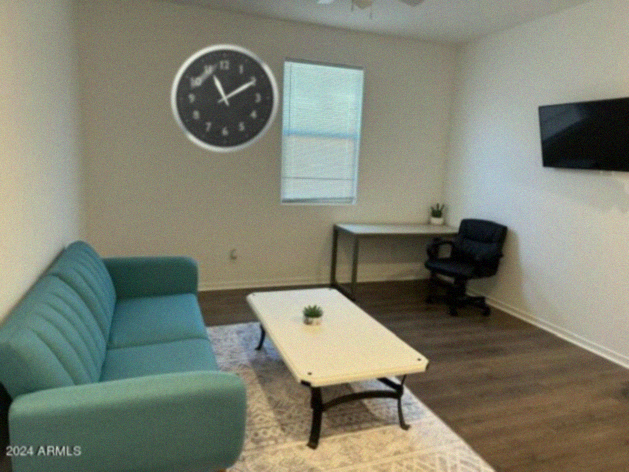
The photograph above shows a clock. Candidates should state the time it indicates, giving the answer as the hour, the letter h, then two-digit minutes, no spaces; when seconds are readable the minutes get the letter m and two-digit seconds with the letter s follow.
11h10
